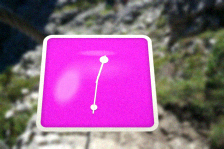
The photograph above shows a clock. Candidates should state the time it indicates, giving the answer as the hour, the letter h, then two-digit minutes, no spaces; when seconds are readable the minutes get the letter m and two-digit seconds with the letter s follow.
12h31
